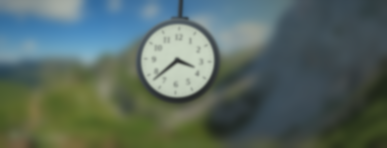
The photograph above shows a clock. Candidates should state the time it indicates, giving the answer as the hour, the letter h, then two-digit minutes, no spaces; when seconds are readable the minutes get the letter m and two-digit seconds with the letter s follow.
3h38
